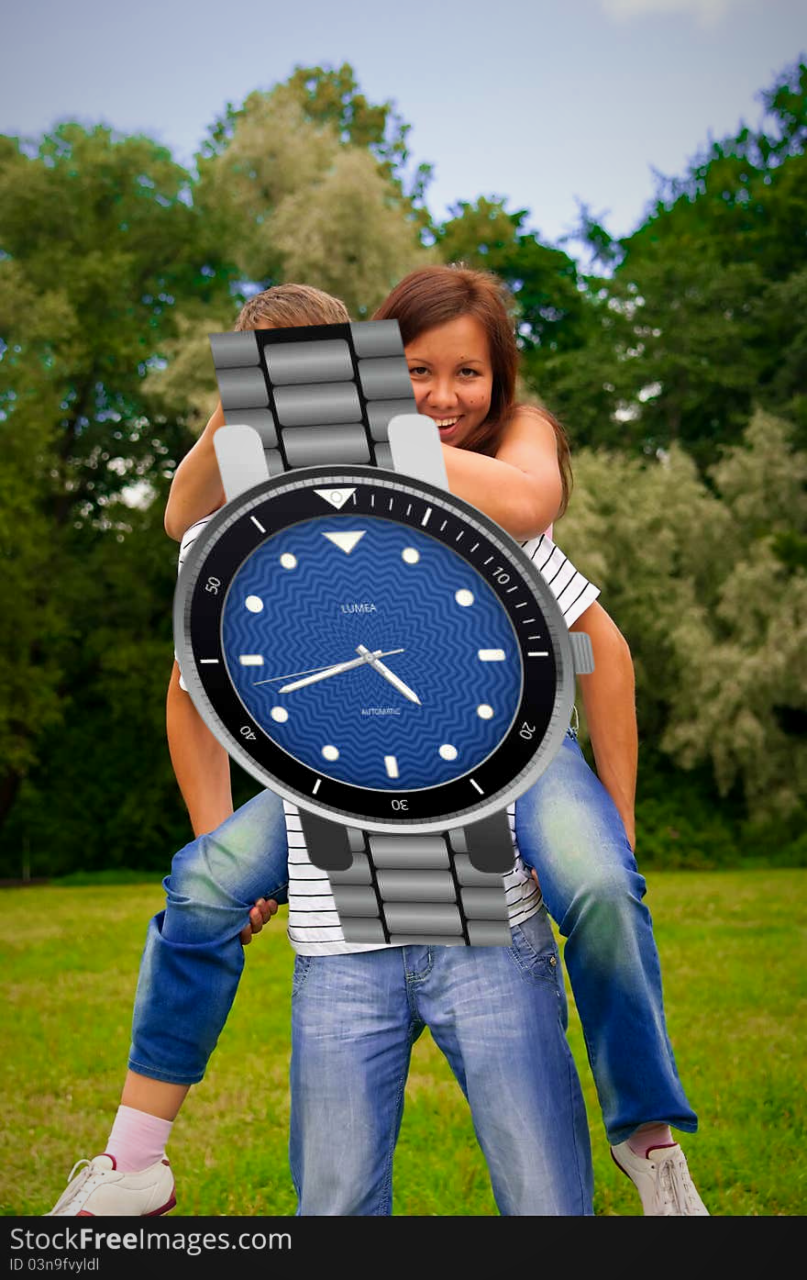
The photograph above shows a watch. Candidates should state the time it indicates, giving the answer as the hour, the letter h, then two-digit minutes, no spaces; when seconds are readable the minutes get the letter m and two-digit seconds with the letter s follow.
4h41m43s
